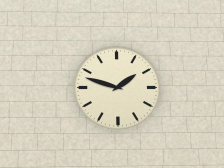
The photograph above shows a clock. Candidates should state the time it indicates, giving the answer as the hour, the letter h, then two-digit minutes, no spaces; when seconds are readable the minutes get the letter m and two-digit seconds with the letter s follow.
1h48
